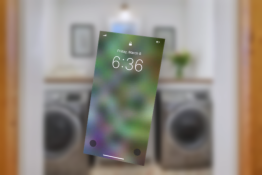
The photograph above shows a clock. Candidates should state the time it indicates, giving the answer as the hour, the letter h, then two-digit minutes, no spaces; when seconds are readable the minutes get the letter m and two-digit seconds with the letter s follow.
6h36
